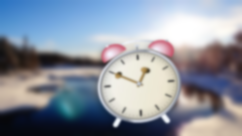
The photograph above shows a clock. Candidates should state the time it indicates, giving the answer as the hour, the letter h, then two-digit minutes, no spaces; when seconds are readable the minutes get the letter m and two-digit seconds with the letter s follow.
12h50
